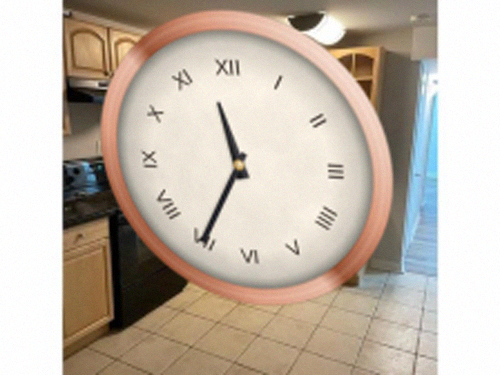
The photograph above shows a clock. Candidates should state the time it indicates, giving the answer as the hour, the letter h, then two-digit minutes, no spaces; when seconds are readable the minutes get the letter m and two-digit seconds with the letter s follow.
11h35
